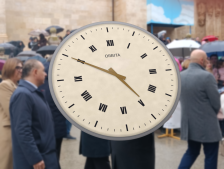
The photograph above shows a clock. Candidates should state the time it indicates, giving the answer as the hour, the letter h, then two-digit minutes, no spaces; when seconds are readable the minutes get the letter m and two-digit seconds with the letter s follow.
4h50
